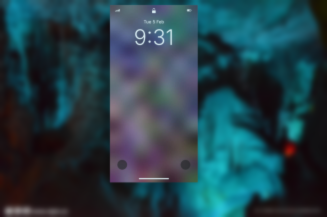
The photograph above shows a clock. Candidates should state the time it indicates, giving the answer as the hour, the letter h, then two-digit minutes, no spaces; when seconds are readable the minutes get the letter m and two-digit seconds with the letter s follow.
9h31
